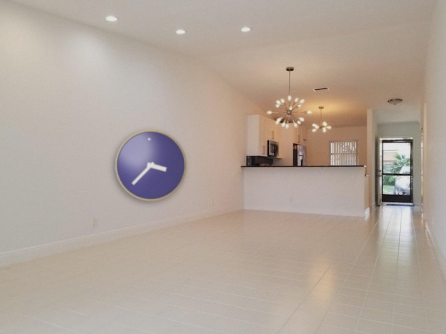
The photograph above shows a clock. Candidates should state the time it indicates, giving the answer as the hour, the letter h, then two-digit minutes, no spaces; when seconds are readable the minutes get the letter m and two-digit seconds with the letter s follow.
3h38
